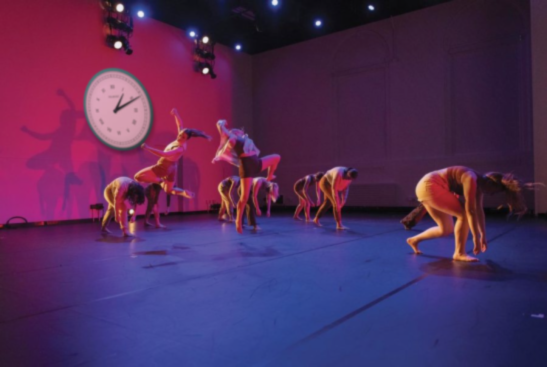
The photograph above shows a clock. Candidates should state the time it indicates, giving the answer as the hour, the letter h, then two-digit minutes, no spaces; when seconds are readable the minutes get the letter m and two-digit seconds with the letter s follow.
1h11
